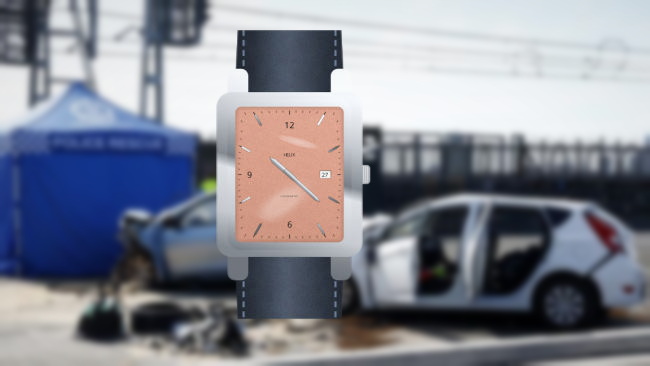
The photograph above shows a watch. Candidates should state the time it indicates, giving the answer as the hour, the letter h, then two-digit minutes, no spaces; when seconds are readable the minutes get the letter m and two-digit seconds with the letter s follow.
10h22
